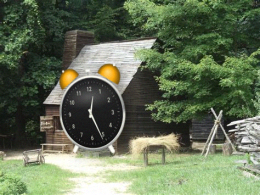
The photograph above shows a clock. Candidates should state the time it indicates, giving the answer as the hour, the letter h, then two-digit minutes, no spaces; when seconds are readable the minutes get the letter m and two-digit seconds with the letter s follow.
12h26
